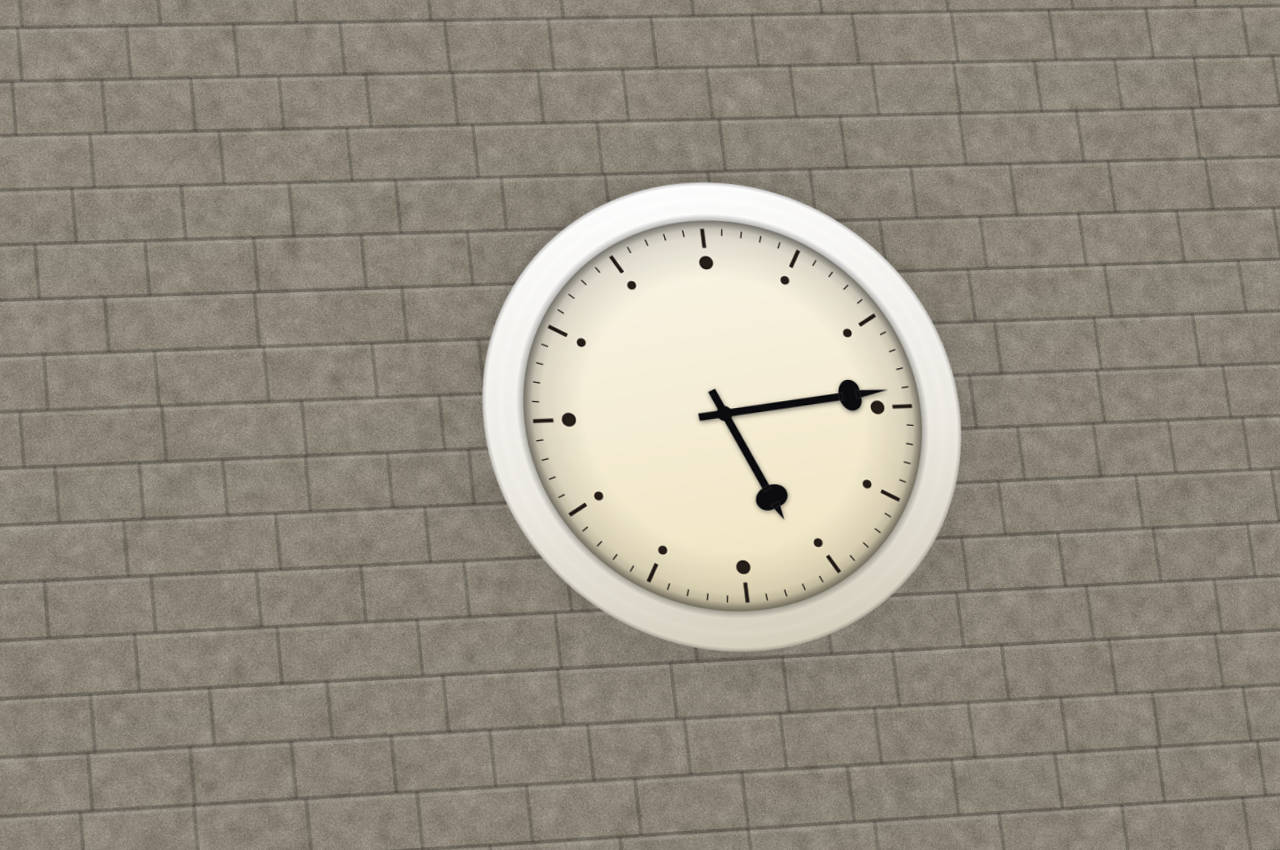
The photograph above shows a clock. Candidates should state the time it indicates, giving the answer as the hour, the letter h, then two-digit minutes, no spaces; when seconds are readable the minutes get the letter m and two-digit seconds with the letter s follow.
5h14
